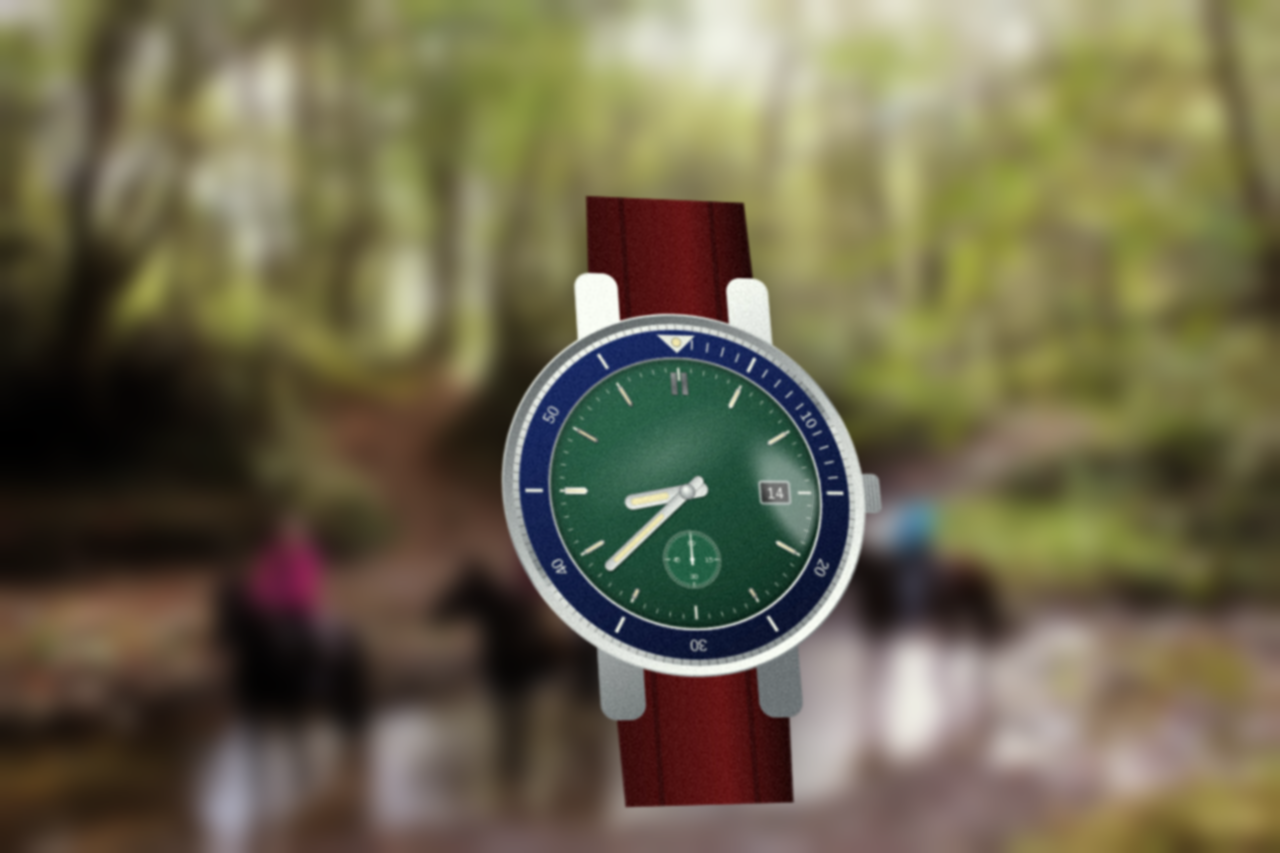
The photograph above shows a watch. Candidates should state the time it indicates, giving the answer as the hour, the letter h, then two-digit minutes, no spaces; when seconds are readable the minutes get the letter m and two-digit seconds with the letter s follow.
8h38
